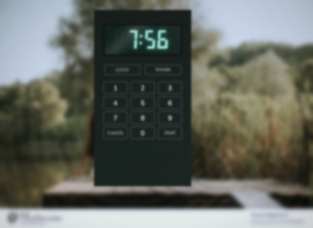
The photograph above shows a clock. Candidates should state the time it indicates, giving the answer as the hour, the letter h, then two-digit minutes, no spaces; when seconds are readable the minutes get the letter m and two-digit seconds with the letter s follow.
7h56
